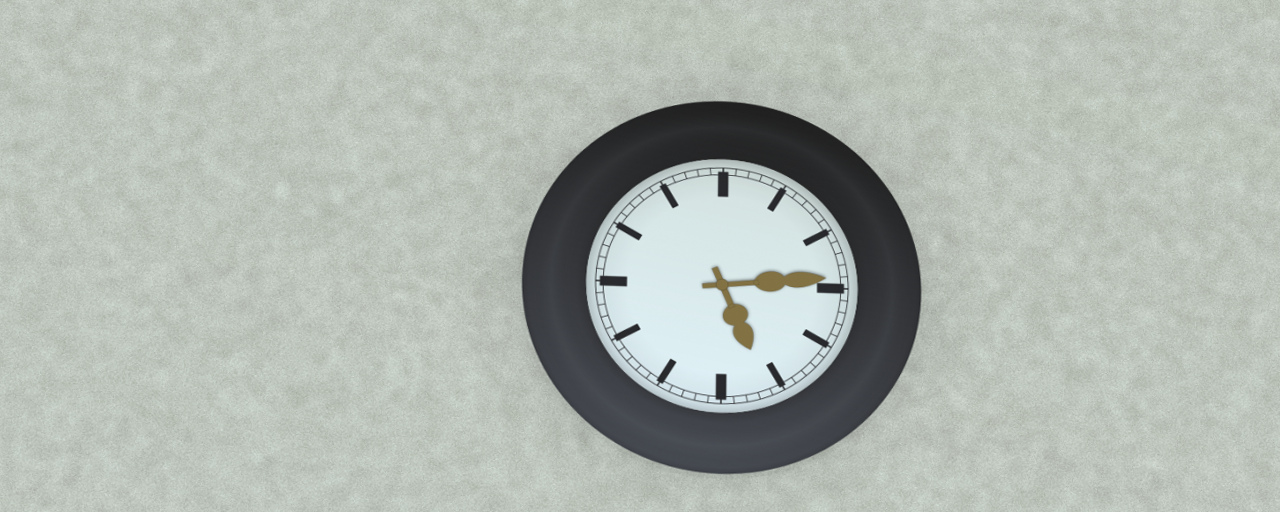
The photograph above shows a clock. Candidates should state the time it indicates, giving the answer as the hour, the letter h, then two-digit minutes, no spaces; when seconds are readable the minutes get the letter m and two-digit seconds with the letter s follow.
5h14
